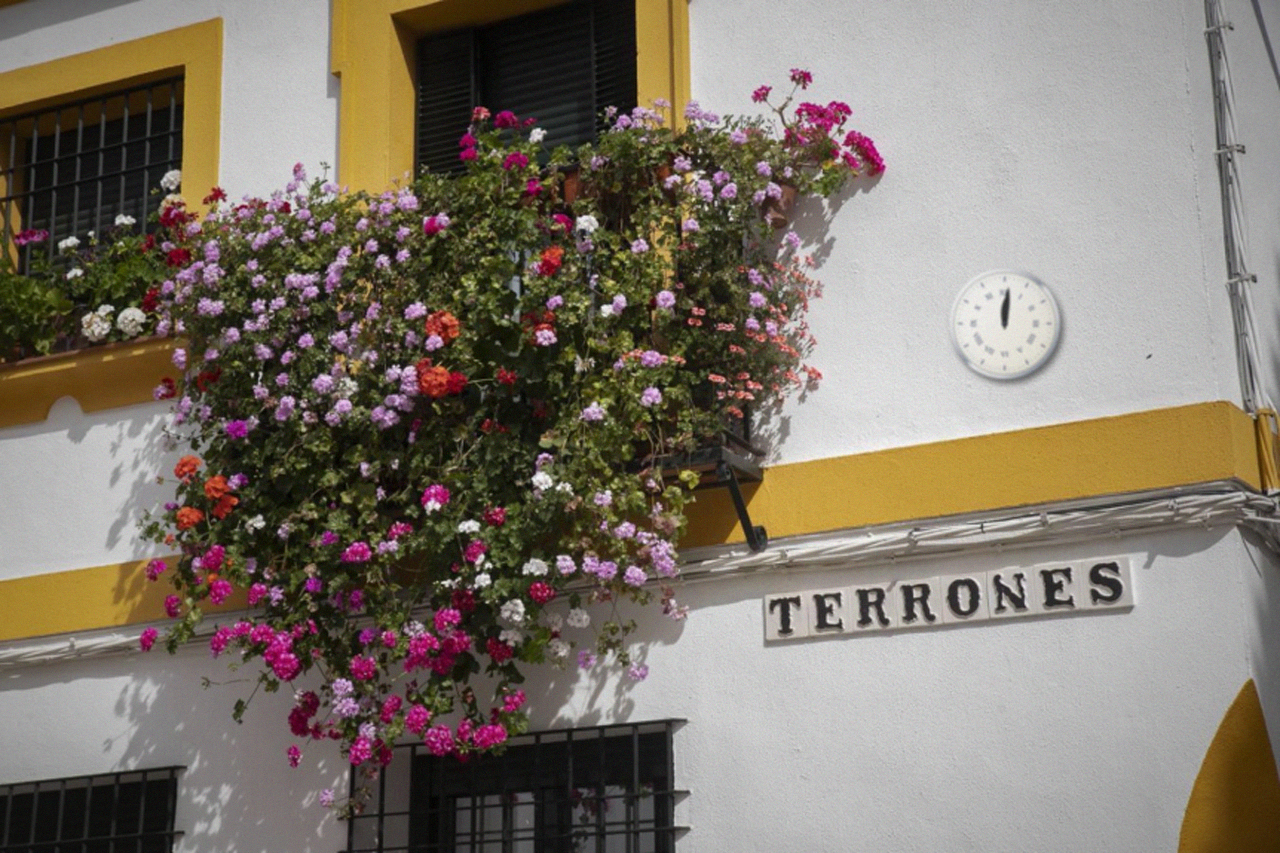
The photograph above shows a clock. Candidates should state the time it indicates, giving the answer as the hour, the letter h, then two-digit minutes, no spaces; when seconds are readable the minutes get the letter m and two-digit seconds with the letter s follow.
12h01
